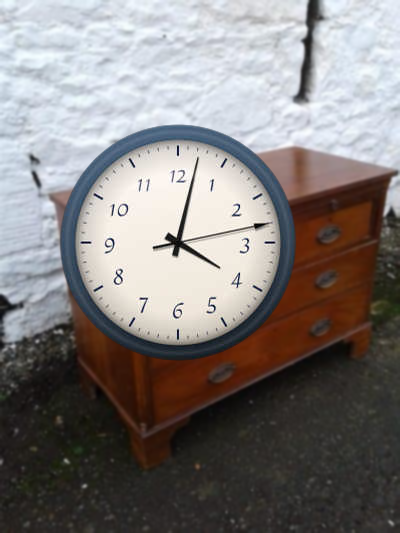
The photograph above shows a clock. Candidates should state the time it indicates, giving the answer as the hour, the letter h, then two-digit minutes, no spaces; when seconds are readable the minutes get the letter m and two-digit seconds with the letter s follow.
4h02m13s
